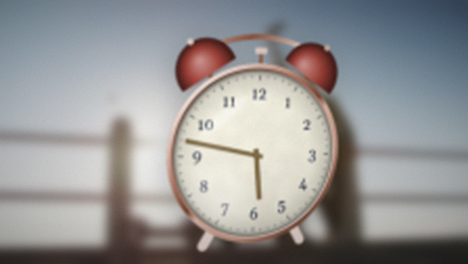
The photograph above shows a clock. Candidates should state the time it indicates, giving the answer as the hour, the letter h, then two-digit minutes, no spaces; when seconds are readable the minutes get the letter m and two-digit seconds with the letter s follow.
5h47
